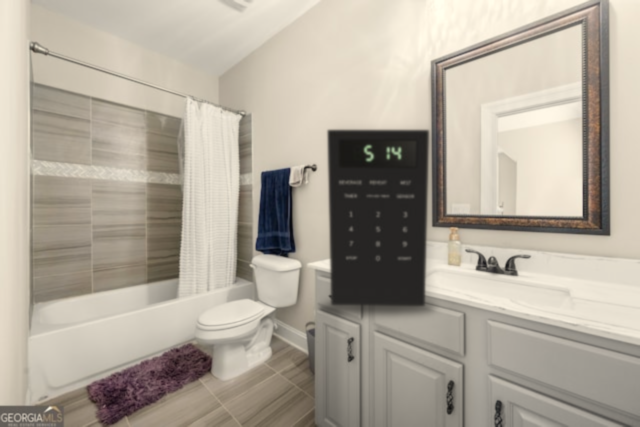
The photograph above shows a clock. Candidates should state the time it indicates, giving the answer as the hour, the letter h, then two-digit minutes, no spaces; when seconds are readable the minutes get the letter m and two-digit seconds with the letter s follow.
5h14
